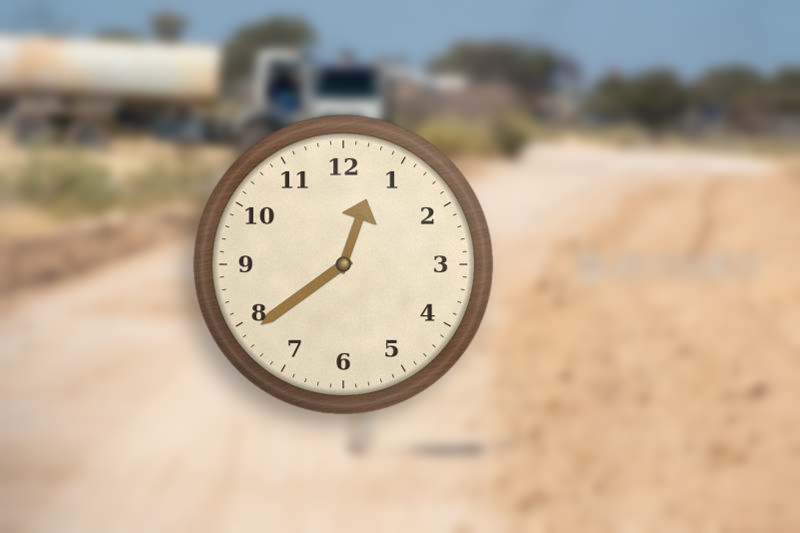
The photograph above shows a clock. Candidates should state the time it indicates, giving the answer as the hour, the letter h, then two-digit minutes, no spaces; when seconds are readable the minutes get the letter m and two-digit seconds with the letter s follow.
12h39
